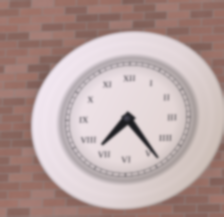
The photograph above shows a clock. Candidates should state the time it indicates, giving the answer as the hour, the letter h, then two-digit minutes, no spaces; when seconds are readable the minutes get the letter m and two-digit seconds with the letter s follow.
7h24
